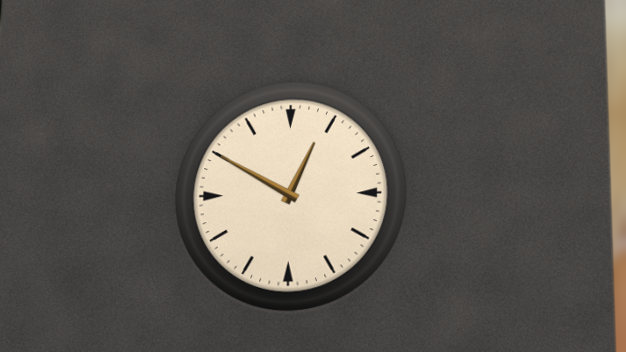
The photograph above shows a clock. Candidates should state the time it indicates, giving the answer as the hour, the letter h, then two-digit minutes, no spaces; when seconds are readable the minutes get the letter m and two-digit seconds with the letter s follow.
12h50
